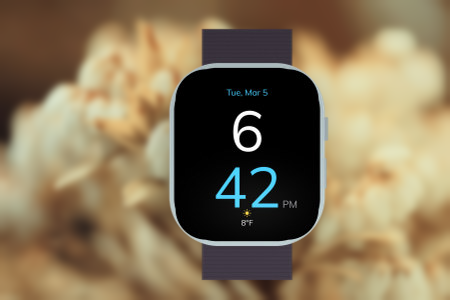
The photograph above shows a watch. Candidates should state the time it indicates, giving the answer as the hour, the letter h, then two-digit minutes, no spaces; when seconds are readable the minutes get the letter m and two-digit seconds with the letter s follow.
6h42
